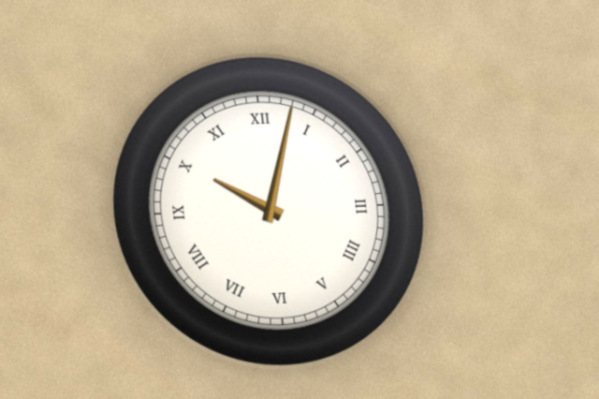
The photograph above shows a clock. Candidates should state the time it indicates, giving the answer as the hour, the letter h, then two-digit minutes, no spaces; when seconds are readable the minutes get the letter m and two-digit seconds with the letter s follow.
10h03
